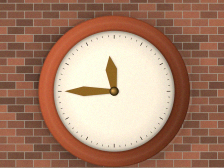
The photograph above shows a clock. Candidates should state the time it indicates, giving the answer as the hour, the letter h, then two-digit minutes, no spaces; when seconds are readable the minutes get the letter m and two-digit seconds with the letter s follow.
11h45
